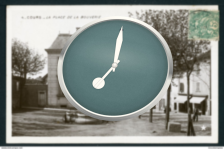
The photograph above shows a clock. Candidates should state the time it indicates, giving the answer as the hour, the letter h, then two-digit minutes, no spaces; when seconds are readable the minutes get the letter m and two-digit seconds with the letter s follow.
7h00
